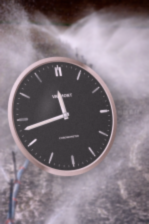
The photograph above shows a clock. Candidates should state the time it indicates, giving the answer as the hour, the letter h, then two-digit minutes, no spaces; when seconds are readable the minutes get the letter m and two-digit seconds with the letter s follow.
11h43
